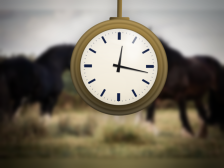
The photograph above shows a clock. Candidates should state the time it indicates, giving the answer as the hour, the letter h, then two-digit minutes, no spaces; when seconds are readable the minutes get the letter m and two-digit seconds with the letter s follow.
12h17
